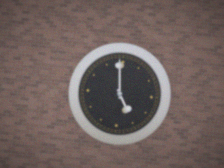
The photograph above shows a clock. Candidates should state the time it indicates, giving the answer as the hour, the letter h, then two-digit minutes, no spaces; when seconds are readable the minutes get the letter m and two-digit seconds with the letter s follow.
4h59
